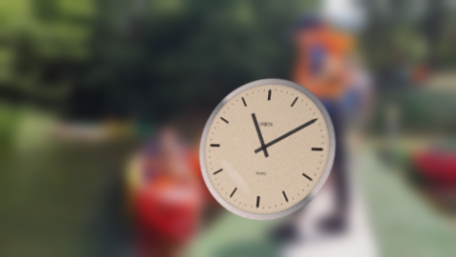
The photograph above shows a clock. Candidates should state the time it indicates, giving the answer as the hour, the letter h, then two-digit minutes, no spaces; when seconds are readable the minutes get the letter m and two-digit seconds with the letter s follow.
11h10
